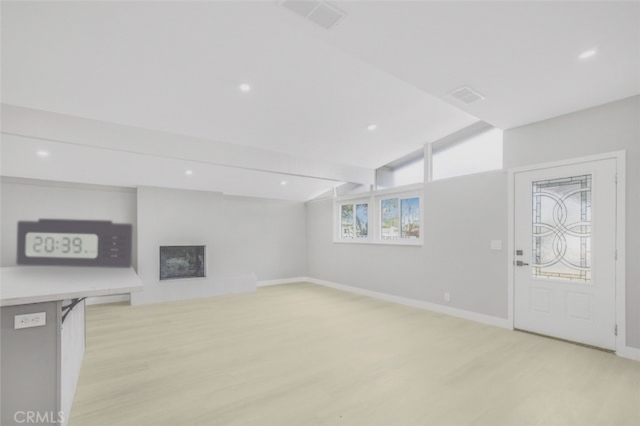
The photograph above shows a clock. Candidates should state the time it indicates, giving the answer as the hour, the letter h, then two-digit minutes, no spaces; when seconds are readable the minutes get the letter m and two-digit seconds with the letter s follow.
20h39
